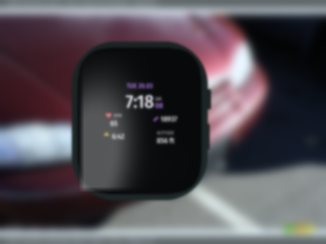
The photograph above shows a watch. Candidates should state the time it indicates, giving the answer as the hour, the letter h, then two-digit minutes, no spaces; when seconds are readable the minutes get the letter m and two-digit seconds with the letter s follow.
7h18
